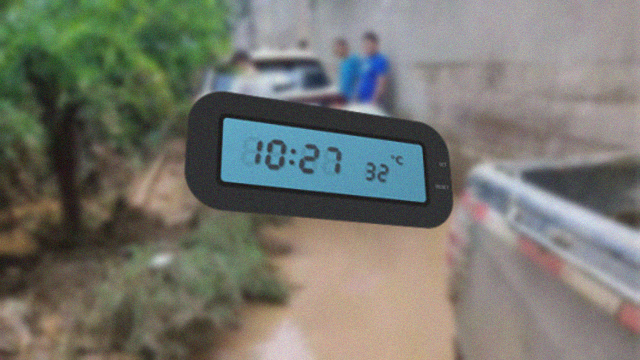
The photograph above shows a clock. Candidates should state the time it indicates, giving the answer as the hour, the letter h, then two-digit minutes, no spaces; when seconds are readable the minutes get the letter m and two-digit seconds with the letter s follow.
10h27
